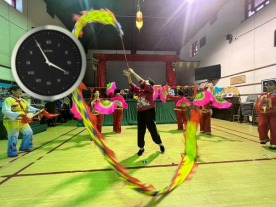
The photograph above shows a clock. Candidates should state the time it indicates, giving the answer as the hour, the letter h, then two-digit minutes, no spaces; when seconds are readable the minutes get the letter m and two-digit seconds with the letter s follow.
3h55
